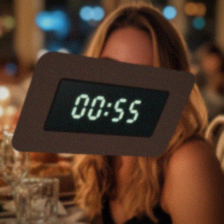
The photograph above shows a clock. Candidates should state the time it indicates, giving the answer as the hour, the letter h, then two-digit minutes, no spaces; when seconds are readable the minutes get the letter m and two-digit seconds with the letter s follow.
0h55
